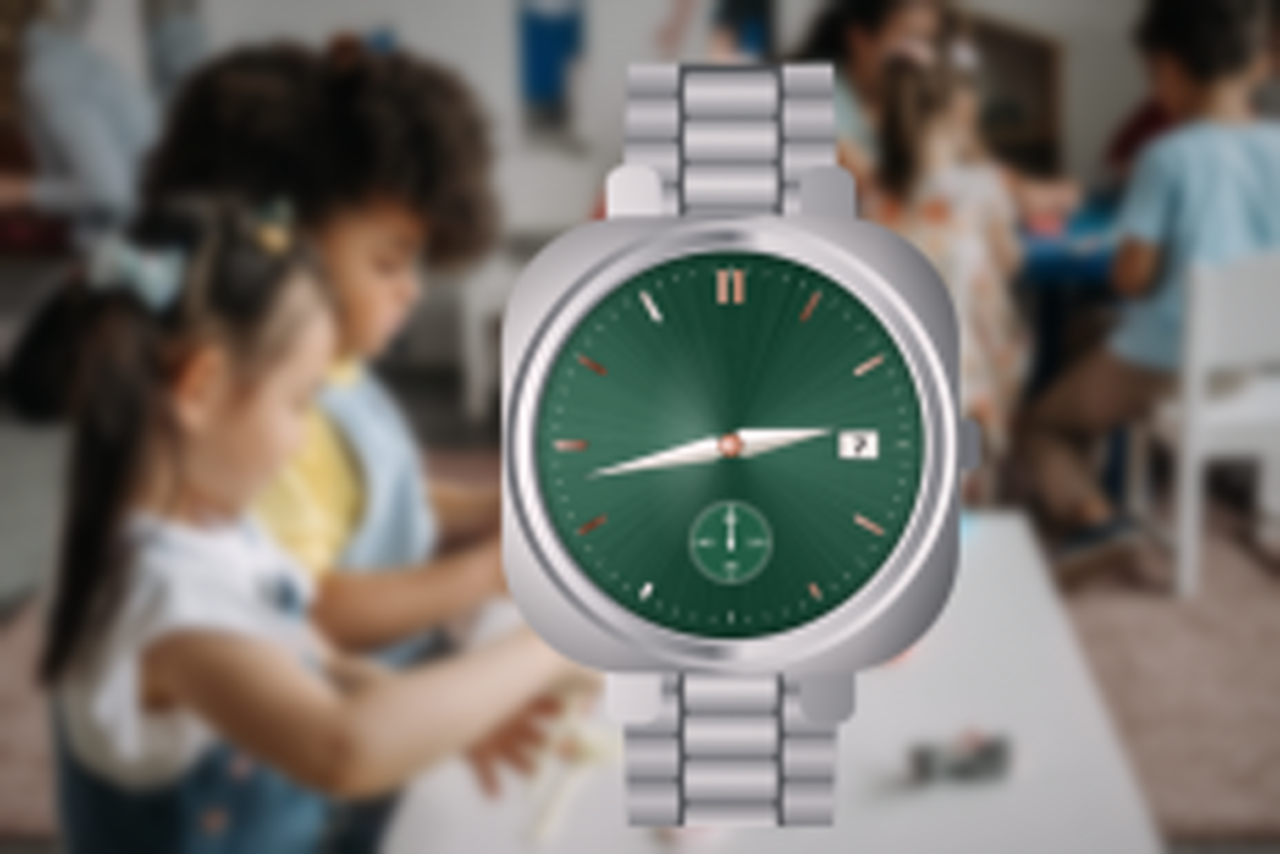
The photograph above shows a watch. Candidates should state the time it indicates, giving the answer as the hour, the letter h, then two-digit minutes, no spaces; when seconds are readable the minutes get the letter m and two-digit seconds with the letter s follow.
2h43
